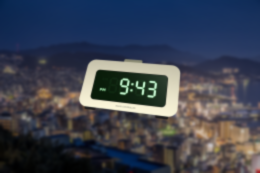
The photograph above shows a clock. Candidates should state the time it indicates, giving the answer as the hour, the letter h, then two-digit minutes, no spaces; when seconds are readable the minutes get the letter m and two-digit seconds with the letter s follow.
9h43
